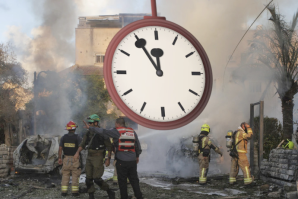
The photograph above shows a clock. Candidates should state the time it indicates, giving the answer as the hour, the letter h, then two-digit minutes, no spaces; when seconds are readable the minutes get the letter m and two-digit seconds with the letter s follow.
11h55
